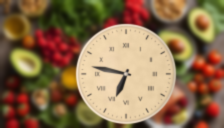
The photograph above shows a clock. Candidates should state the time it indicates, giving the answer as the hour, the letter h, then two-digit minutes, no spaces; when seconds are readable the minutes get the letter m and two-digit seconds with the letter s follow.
6h47
